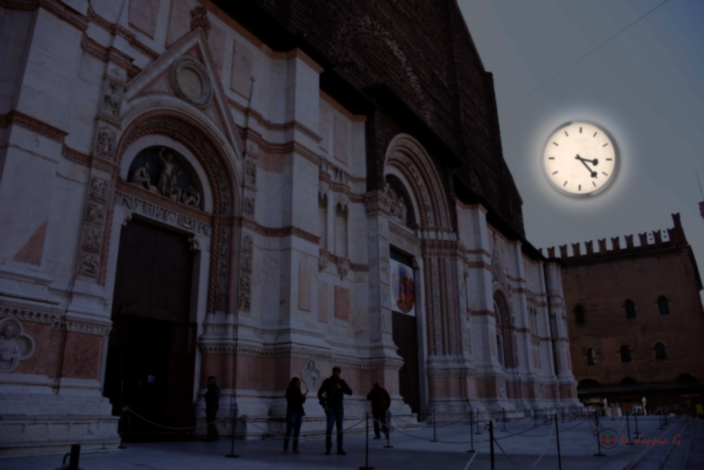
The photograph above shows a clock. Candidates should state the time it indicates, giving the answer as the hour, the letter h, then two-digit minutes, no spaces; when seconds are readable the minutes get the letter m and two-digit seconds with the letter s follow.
3h23
